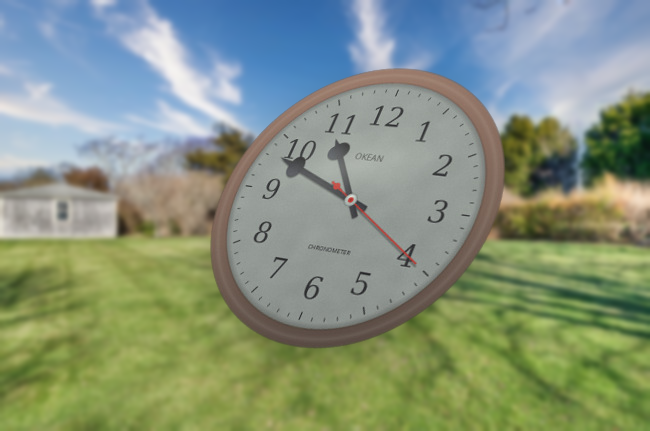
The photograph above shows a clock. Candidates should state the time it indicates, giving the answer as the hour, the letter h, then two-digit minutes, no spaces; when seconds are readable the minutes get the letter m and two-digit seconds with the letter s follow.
10h48m20s
